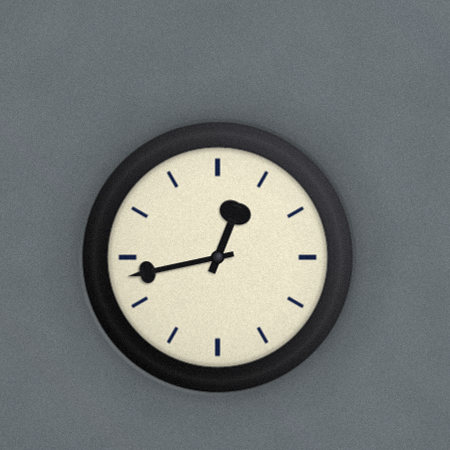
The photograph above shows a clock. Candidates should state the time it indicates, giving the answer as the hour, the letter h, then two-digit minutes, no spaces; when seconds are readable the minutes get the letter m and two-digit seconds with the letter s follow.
12h43
